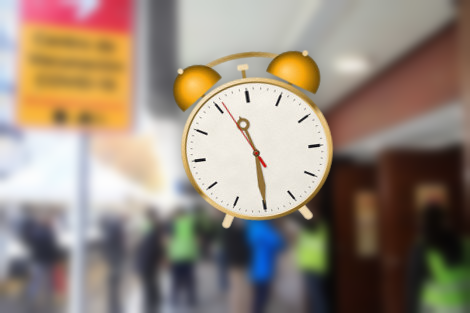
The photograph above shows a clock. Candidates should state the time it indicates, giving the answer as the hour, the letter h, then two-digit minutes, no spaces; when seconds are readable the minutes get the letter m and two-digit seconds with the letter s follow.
11h29m56s
